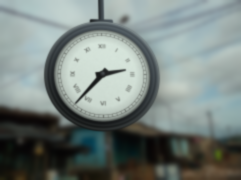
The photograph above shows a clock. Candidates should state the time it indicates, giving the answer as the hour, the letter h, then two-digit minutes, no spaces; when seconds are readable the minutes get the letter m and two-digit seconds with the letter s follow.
2h37
